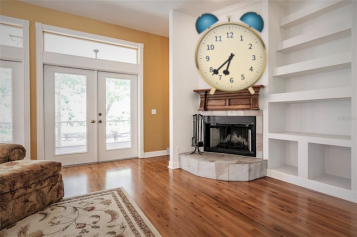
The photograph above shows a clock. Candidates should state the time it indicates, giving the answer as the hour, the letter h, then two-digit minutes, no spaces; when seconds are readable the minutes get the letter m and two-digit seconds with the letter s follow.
6h38
